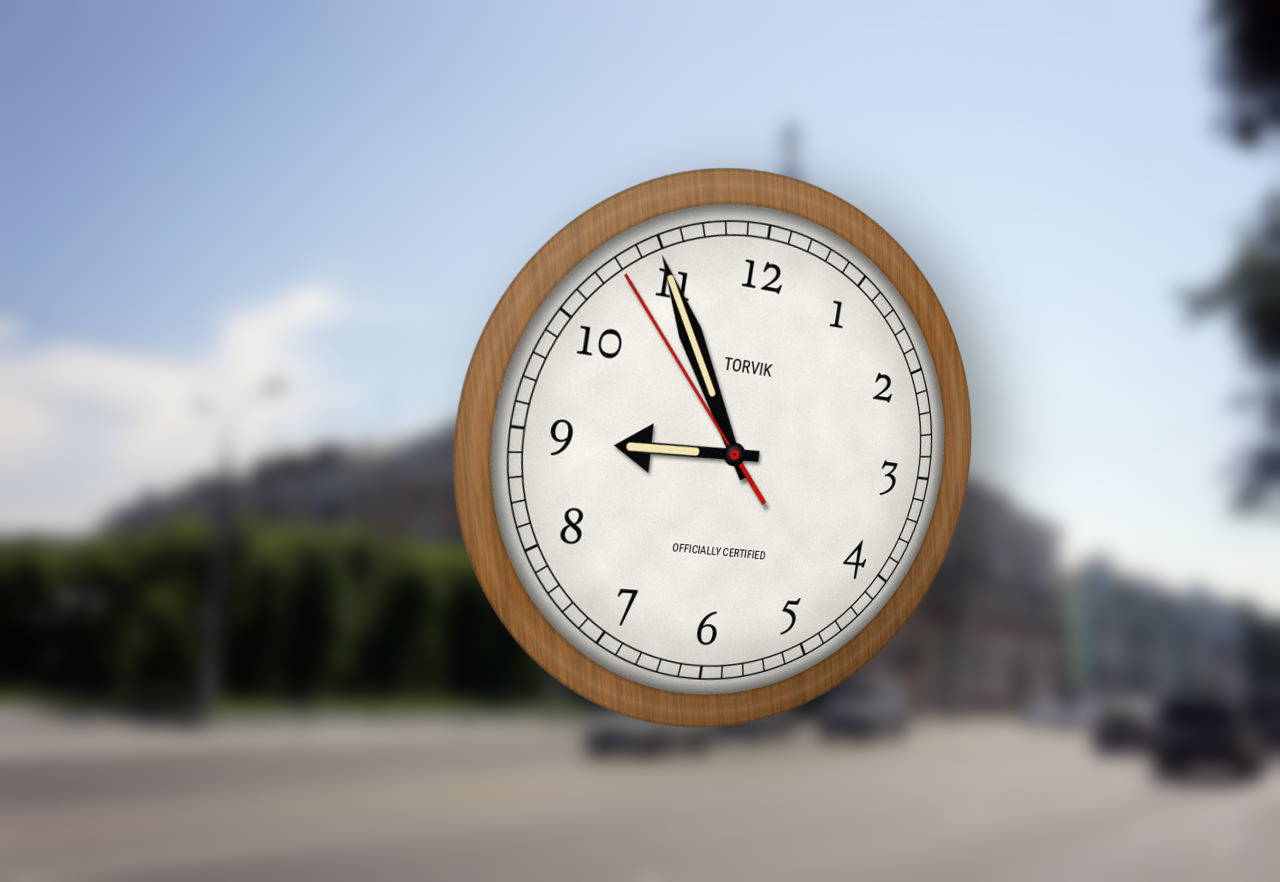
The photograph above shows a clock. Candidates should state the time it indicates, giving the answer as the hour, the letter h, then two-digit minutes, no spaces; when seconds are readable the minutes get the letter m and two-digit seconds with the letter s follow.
8h54m53s
